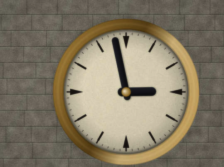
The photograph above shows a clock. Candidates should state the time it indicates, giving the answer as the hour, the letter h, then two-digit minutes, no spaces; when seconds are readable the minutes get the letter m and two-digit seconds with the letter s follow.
2h58
